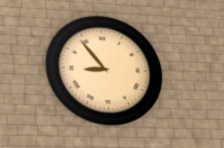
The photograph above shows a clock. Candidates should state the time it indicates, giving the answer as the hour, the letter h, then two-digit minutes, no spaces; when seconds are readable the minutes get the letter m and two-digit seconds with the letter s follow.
8h54
